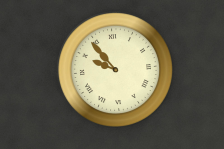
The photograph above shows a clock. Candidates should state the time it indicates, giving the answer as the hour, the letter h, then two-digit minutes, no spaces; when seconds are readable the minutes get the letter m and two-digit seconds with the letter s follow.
9h54
